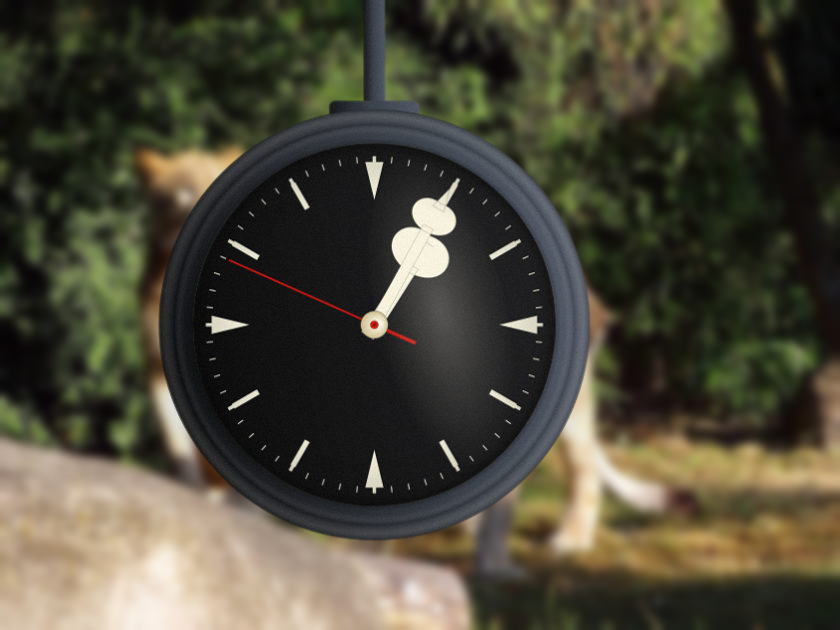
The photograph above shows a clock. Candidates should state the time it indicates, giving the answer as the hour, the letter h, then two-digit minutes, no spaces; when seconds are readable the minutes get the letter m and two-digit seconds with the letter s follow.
1h04m49s
